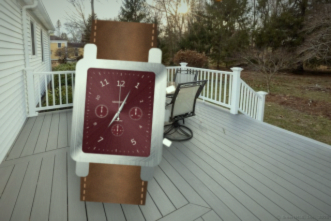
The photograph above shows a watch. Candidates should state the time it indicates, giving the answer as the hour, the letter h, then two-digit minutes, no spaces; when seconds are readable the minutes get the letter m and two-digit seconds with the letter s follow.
7h04
